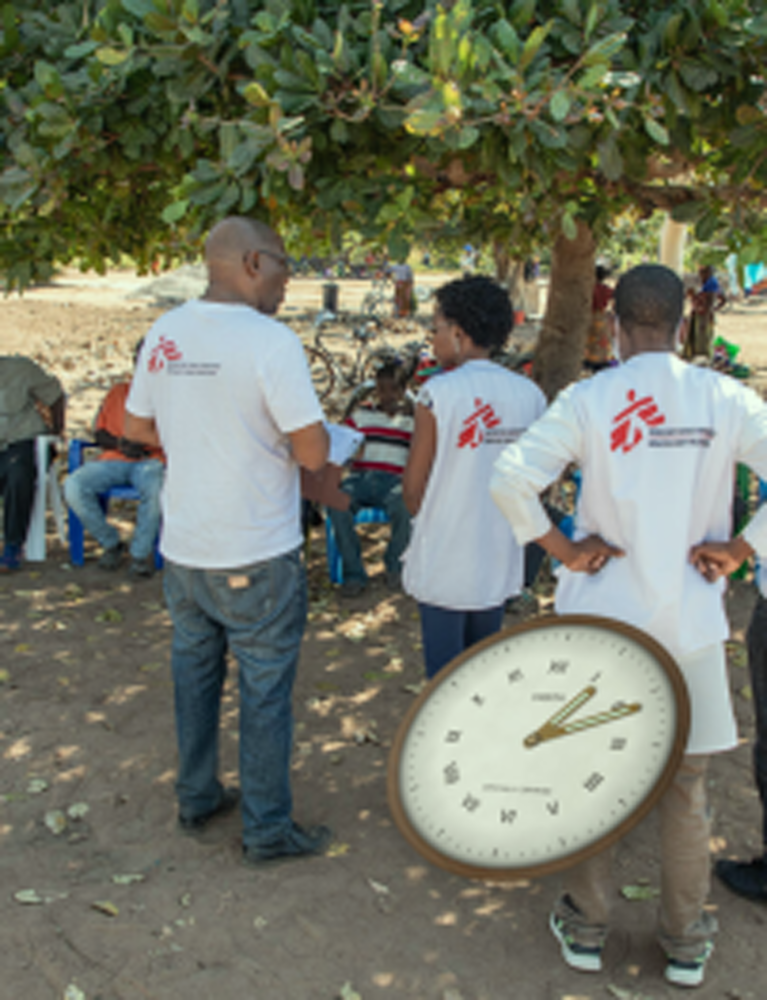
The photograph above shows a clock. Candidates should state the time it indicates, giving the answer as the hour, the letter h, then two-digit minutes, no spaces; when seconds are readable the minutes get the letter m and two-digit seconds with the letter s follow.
1h11
